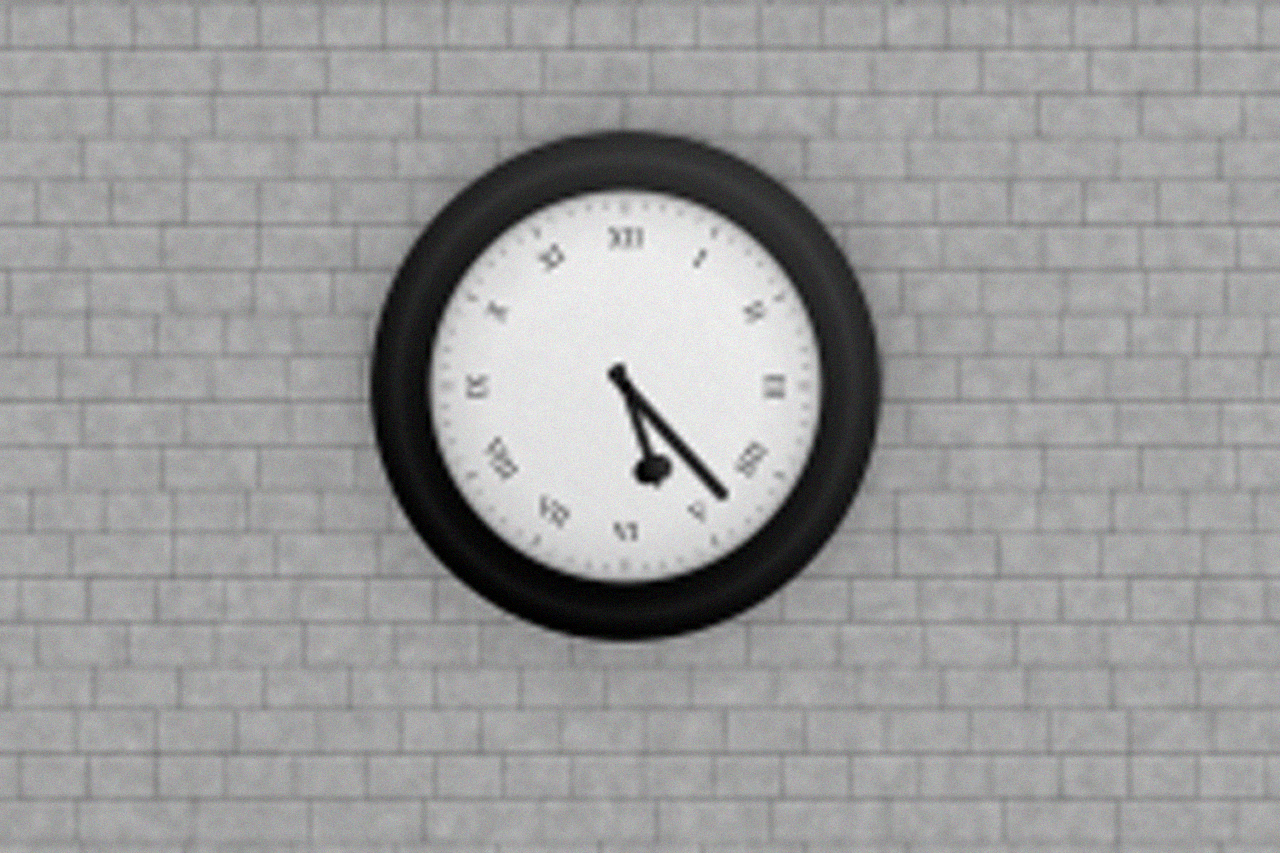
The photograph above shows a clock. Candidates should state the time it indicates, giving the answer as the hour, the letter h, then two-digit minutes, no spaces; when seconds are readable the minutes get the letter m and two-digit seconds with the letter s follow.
5h23
